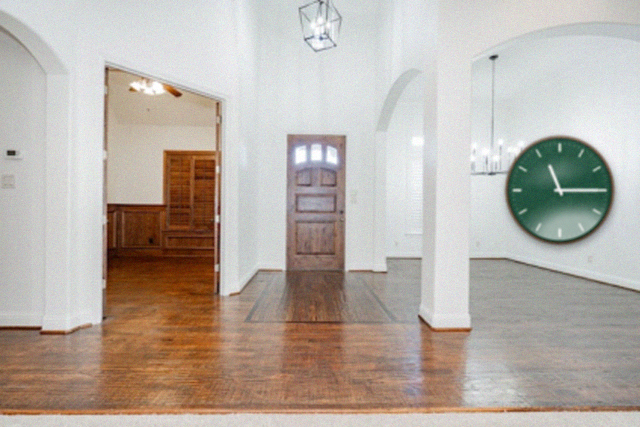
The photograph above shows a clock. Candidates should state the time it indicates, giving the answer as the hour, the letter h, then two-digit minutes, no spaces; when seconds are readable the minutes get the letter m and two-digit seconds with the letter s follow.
11h15
